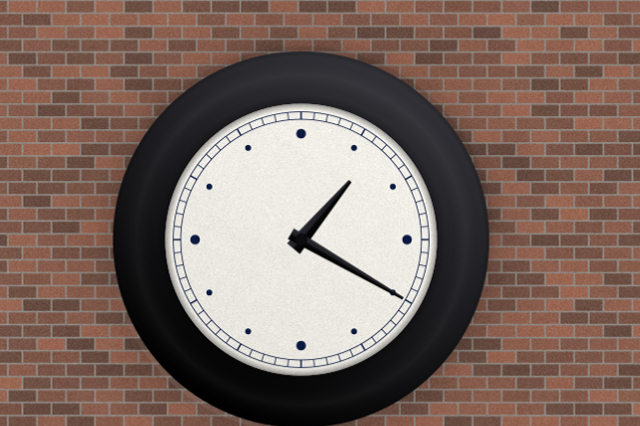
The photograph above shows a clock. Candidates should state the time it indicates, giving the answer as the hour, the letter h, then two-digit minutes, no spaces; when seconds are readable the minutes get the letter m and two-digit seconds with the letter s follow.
1h20
